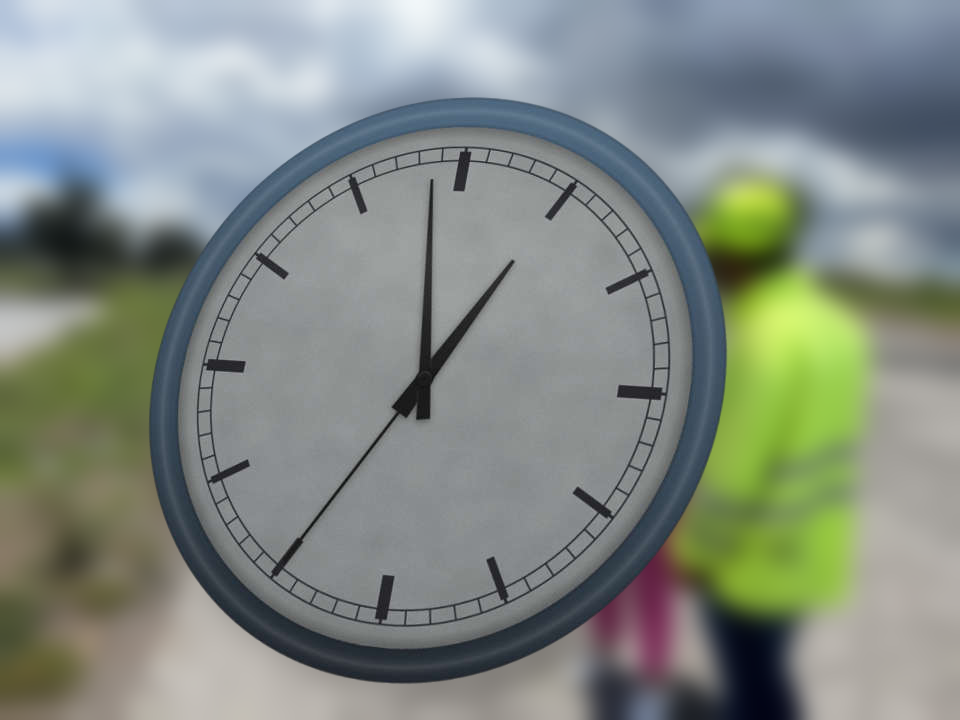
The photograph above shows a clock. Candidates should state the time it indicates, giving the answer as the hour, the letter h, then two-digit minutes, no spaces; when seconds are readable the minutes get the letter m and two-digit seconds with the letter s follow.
12h58m35s
